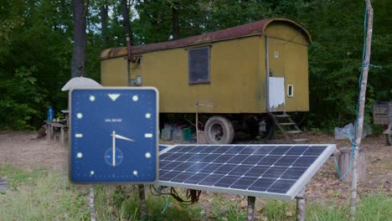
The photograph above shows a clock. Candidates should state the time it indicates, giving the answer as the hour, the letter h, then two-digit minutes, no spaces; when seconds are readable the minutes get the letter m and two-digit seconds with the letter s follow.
3h30
